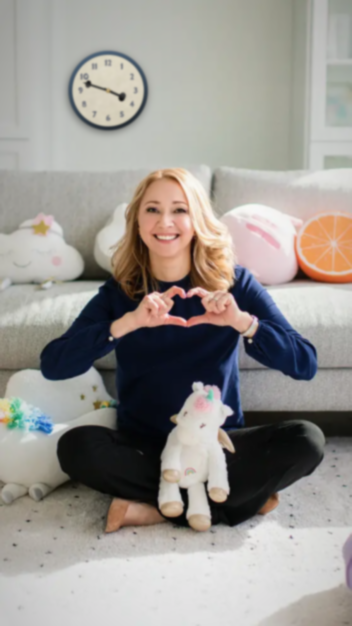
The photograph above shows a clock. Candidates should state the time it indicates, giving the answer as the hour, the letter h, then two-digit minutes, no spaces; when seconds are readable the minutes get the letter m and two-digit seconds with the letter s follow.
3h48
